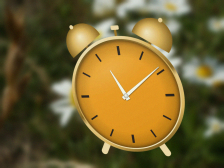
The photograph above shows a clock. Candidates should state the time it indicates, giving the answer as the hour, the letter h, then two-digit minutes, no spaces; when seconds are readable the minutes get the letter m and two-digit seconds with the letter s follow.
11h09
